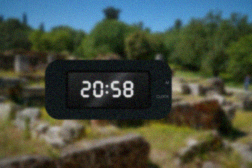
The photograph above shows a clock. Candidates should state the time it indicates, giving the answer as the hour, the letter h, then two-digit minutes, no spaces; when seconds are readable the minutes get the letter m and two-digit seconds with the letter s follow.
20h58
